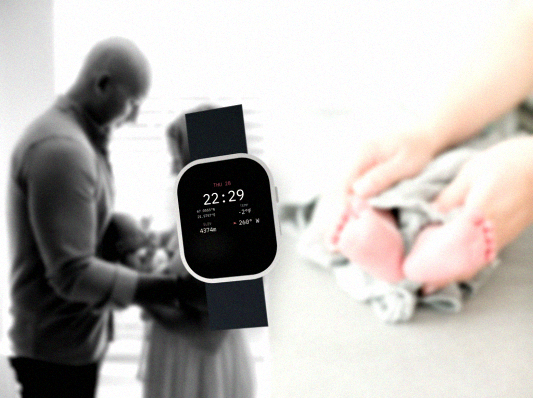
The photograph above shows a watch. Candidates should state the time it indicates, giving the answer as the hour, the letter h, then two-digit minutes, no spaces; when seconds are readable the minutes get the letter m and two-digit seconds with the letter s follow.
22h29
